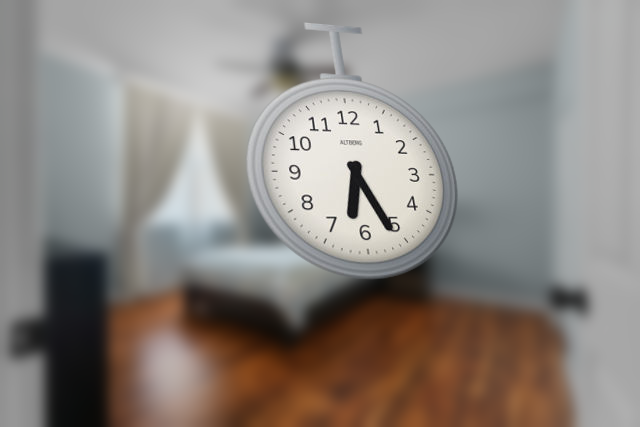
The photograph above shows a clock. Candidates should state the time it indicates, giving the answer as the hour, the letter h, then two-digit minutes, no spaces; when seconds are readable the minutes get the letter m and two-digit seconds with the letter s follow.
6h26
